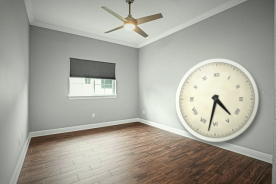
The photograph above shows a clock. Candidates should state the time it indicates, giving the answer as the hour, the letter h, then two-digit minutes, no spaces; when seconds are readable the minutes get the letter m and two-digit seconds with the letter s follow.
4h32
